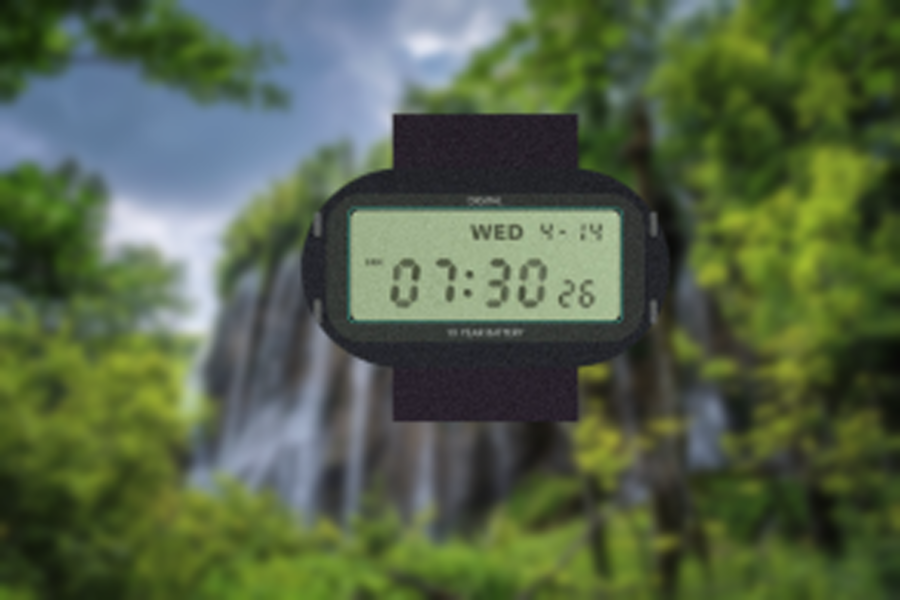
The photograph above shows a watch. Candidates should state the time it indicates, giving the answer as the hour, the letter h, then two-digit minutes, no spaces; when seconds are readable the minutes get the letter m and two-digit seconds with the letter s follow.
7h30m26s
